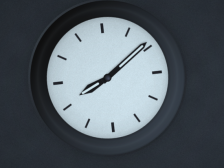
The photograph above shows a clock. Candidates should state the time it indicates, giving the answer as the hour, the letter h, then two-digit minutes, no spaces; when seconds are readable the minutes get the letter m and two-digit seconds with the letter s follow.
8h09
